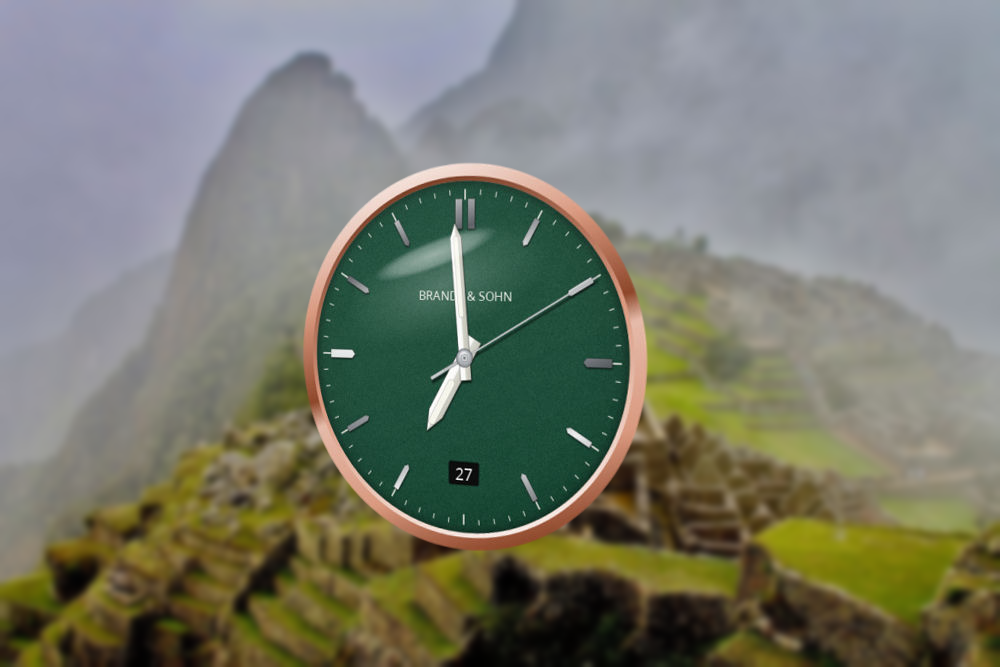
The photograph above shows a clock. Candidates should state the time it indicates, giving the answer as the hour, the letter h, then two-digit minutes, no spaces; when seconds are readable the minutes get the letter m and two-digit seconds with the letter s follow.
6h59m10s
